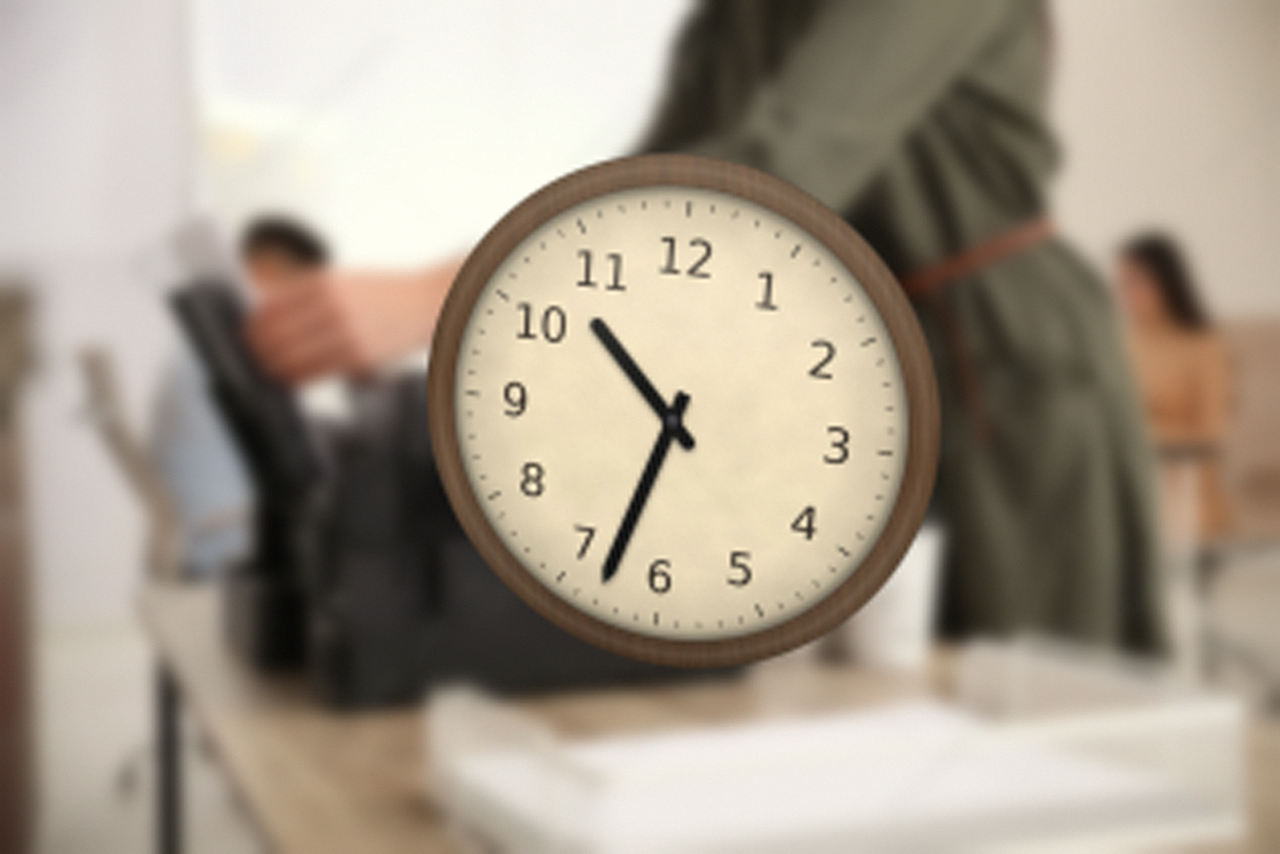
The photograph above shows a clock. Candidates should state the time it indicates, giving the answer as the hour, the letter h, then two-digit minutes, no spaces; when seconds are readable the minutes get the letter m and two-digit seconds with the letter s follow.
10h33
